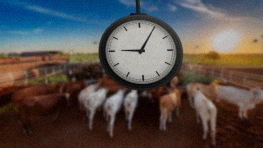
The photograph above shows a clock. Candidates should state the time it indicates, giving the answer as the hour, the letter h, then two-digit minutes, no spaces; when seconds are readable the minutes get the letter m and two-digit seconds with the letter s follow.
9h05
